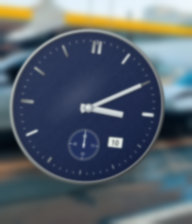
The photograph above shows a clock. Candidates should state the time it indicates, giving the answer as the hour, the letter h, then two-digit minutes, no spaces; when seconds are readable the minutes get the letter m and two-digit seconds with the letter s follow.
3h10
